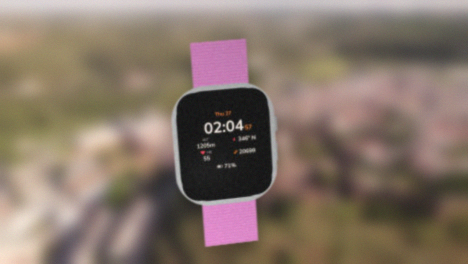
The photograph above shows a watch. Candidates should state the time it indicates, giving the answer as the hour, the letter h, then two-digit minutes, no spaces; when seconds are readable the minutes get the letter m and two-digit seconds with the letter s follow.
2h04
